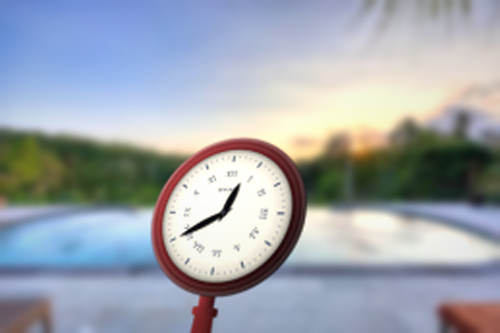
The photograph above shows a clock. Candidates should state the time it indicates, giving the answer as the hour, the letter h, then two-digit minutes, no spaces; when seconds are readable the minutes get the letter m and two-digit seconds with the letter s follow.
12h40
